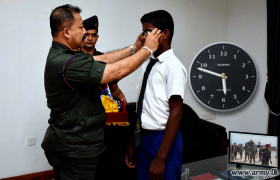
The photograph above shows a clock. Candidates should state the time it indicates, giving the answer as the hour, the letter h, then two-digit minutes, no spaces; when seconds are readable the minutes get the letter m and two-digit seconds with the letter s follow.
5h48
